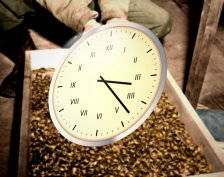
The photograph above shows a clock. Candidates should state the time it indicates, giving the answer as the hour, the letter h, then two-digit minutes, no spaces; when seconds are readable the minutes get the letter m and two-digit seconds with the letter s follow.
3h23
